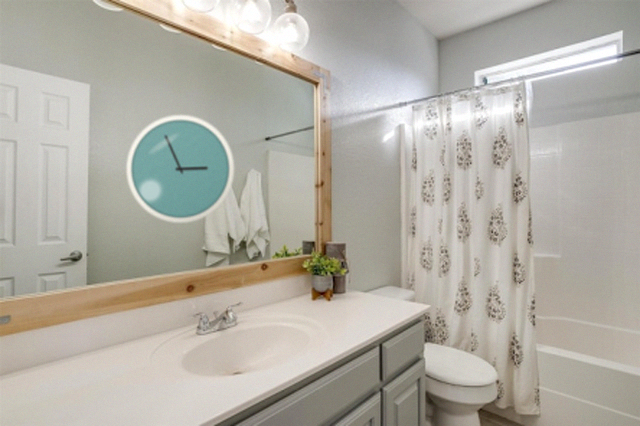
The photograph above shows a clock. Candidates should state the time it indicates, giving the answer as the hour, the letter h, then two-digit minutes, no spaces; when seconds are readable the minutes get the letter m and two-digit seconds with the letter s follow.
2h56
